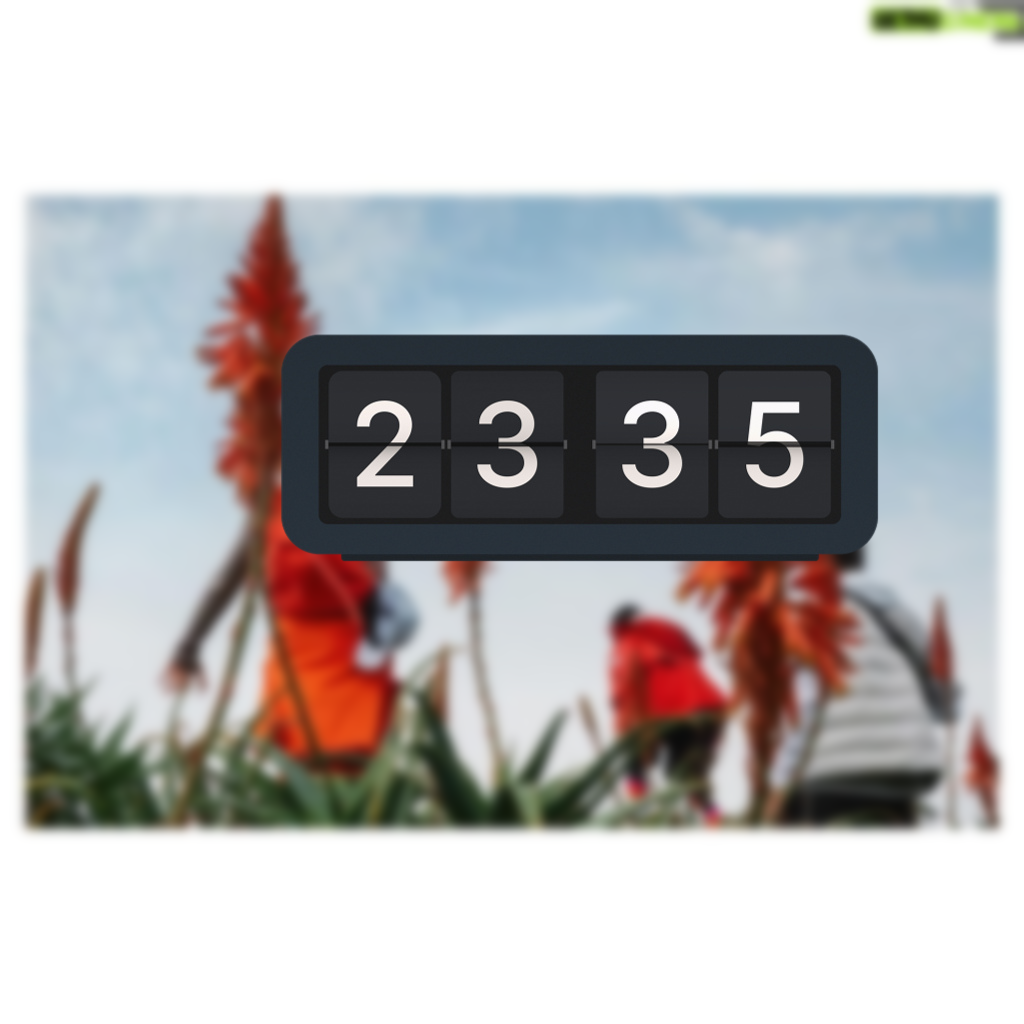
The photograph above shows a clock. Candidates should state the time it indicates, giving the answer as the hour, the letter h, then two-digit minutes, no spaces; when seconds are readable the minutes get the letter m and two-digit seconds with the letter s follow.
23h35
